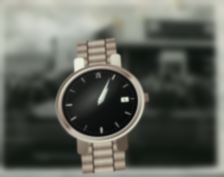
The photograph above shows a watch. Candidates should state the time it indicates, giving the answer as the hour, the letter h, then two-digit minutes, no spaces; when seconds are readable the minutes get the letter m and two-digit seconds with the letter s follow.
1h04
